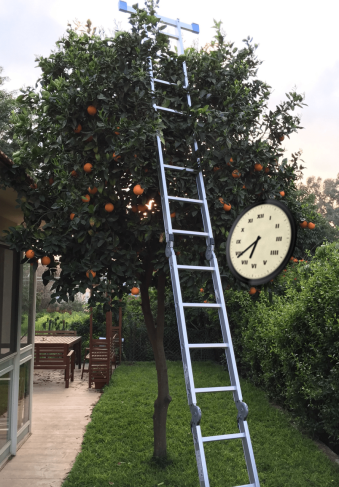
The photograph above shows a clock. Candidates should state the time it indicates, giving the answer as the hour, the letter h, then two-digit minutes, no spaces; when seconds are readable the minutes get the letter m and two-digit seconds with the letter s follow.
6h39
